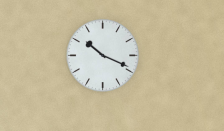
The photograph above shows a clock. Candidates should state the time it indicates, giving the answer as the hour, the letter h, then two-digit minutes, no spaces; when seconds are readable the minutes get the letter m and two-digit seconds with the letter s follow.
10h19
